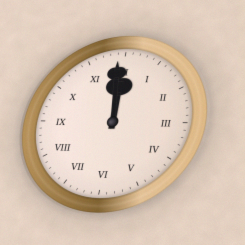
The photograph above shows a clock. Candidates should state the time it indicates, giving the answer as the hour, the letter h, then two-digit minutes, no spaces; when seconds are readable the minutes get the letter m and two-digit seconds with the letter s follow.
11h59
